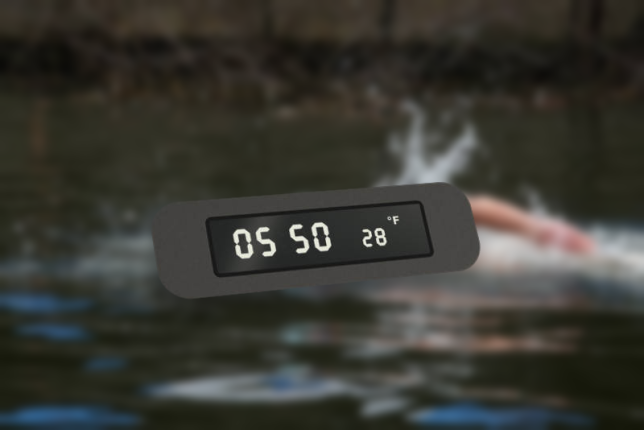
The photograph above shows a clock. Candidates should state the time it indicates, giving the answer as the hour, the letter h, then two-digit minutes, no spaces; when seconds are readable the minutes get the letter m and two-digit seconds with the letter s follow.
5h50
